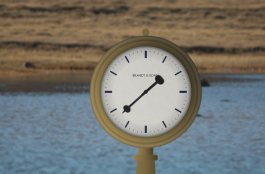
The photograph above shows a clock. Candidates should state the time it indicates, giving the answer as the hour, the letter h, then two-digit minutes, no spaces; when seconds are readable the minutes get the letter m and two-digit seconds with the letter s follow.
1h38
